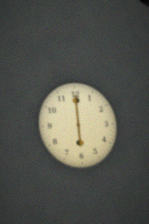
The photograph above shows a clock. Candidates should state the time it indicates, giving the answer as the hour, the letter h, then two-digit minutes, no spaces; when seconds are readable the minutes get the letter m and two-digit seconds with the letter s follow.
6h00
